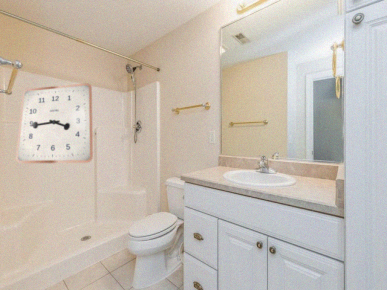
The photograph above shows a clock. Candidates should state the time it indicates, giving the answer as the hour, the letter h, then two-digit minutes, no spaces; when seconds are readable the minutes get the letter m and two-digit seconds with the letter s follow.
3h44
